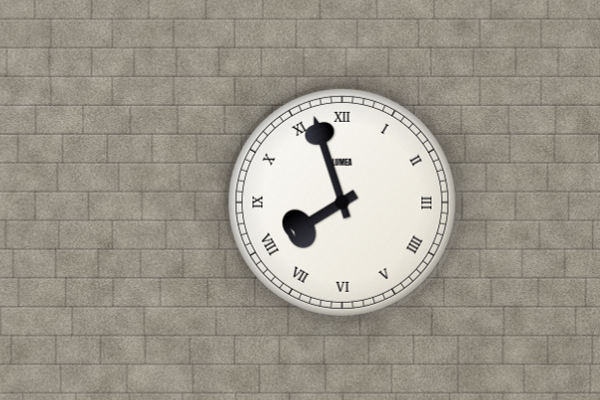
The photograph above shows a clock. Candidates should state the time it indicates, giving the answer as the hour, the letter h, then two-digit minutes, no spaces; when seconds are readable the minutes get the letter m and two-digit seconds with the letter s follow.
7h57
